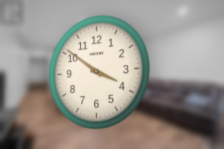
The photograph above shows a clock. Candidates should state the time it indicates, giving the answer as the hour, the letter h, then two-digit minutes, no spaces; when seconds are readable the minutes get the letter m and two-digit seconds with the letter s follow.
3h51
